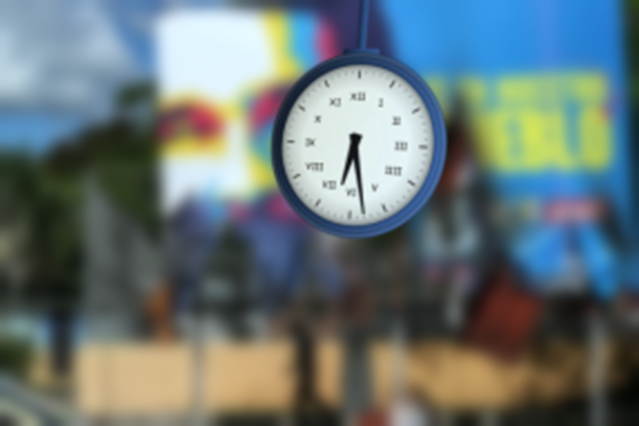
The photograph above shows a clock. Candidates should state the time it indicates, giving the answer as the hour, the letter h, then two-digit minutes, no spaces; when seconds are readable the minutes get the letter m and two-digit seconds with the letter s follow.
6h28
